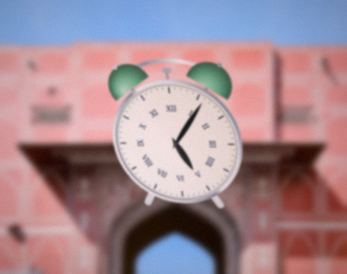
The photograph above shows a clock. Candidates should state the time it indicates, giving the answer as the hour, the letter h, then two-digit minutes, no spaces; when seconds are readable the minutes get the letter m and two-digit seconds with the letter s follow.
5h06
